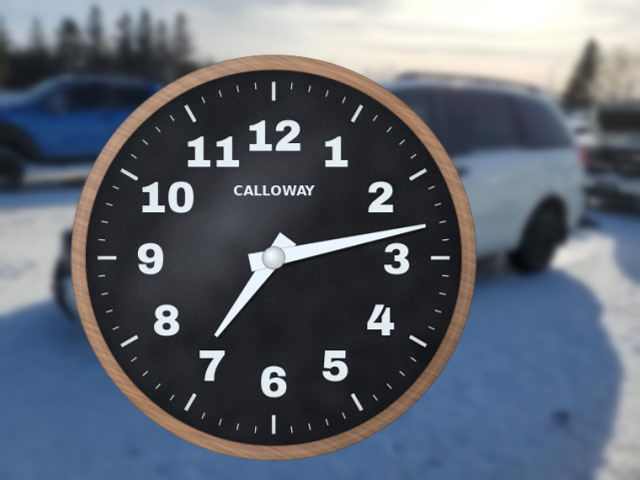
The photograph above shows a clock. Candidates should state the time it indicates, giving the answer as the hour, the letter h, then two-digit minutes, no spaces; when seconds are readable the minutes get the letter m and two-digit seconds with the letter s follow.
7h13
